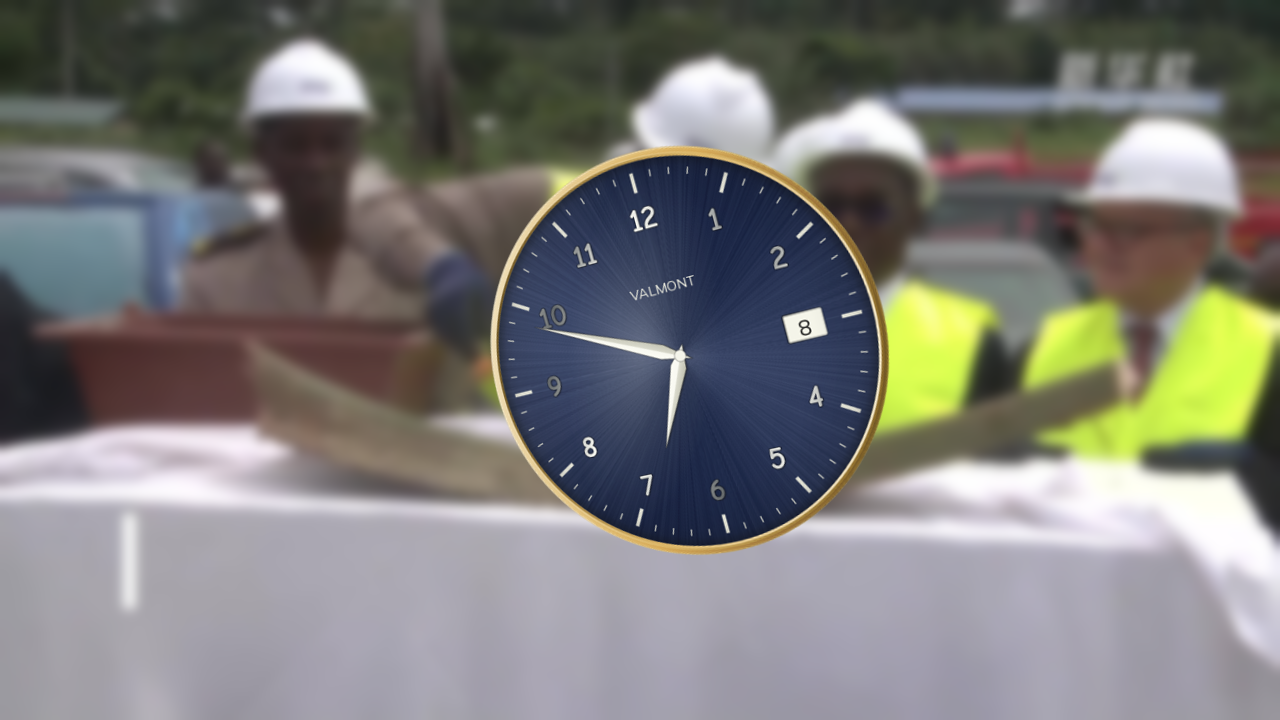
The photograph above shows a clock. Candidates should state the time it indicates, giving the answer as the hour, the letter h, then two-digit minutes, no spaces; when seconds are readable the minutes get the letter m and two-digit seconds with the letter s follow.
6h49
